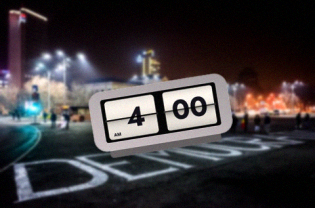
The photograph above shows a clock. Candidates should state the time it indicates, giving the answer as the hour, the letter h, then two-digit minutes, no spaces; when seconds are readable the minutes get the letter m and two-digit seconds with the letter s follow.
4h00
